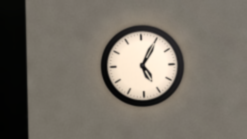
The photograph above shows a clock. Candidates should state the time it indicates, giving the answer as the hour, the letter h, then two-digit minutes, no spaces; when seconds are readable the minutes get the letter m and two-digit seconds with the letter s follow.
5h05
